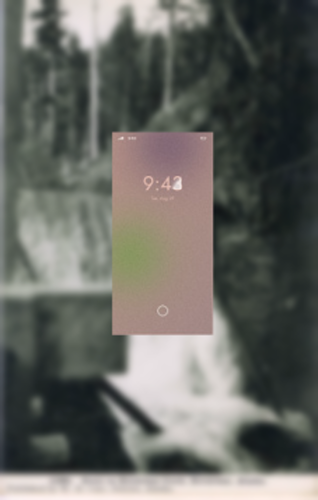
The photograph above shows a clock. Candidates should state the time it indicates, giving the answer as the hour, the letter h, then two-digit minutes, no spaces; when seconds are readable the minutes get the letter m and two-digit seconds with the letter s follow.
9h43
